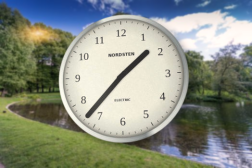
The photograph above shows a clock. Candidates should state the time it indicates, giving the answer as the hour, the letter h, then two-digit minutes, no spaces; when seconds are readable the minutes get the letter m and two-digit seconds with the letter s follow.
1h37
